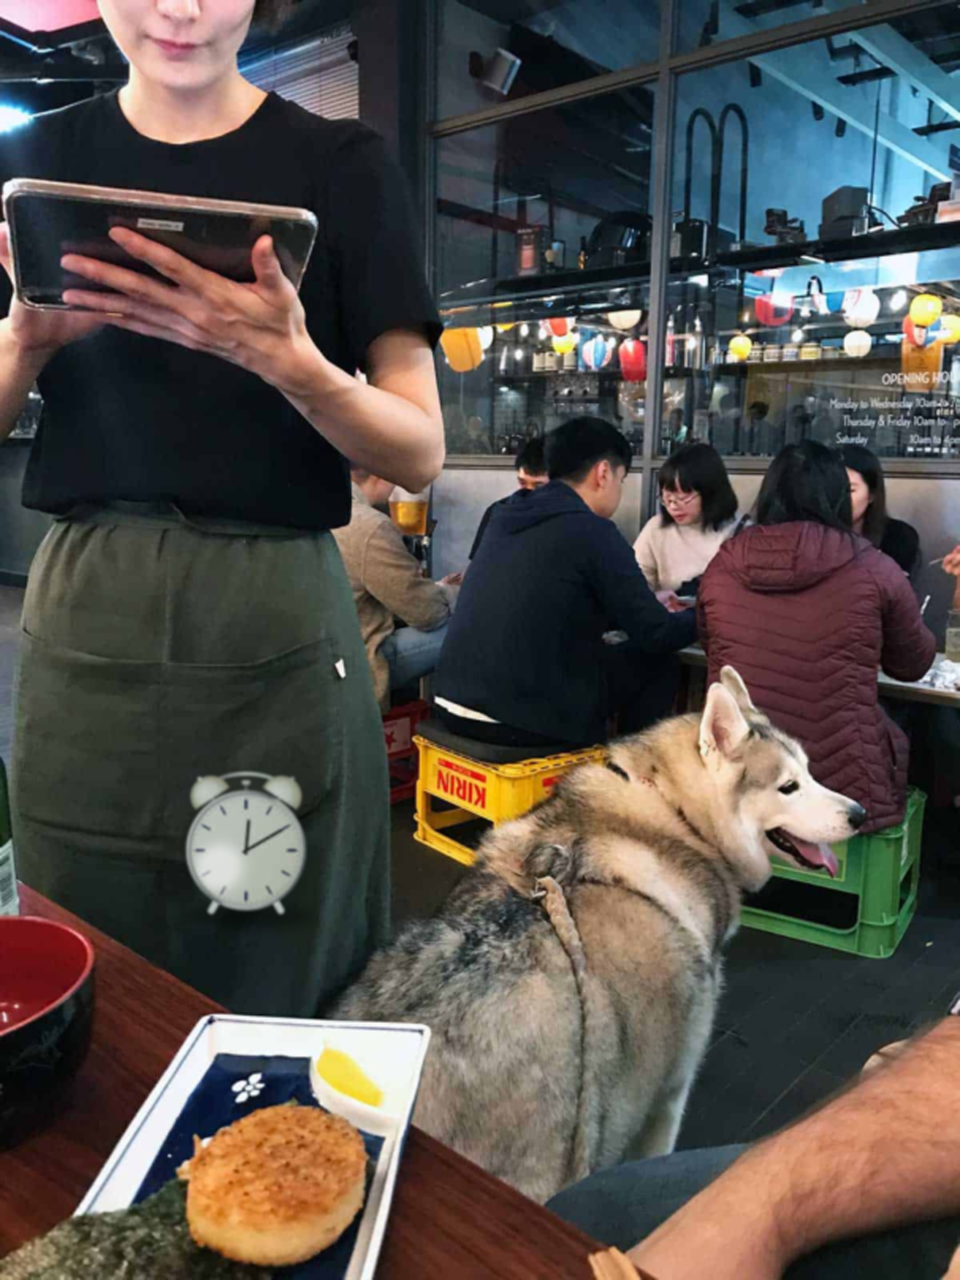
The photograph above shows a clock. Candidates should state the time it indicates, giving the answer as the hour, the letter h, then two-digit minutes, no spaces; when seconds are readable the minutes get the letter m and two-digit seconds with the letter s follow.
12h10
